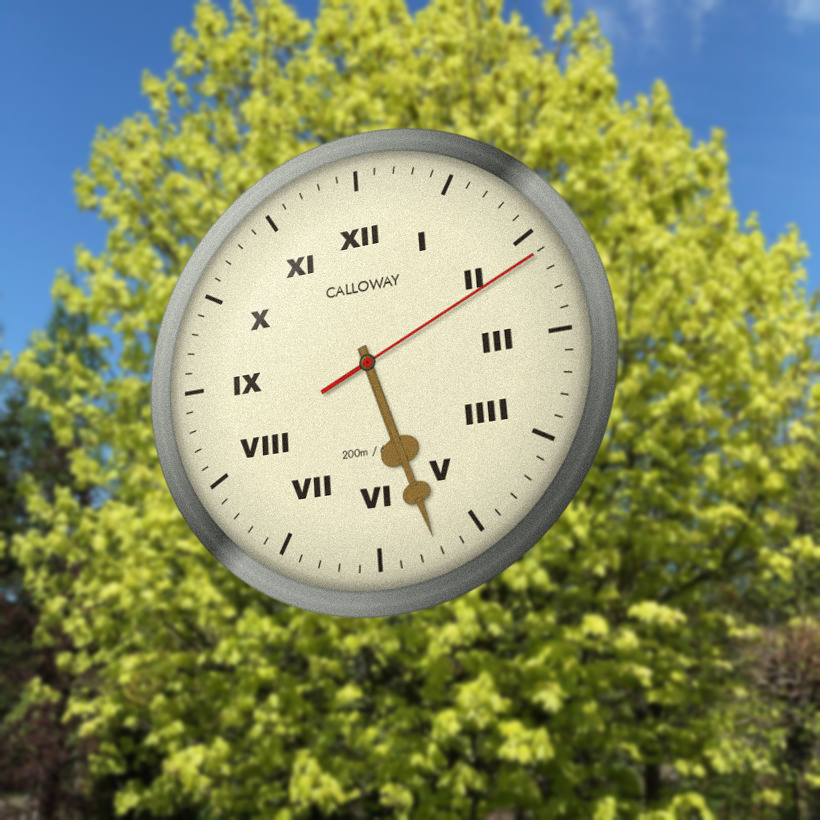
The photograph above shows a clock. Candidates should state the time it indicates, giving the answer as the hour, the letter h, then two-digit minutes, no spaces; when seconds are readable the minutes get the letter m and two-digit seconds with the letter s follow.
5h27m11s
